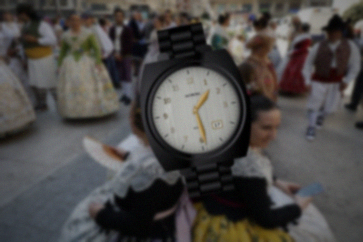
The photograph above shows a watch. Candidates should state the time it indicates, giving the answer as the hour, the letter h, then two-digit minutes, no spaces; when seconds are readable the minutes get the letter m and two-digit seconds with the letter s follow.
1h29
